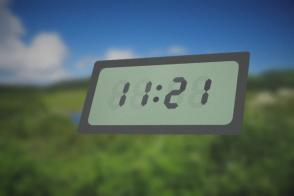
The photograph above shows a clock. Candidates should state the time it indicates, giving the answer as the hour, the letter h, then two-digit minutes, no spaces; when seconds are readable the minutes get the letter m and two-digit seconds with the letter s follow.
11h21
